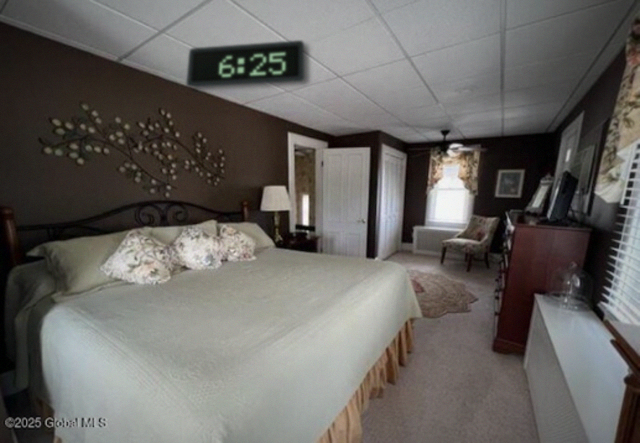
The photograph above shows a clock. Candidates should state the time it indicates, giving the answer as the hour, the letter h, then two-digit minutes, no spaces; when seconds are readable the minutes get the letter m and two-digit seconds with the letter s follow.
6h25
